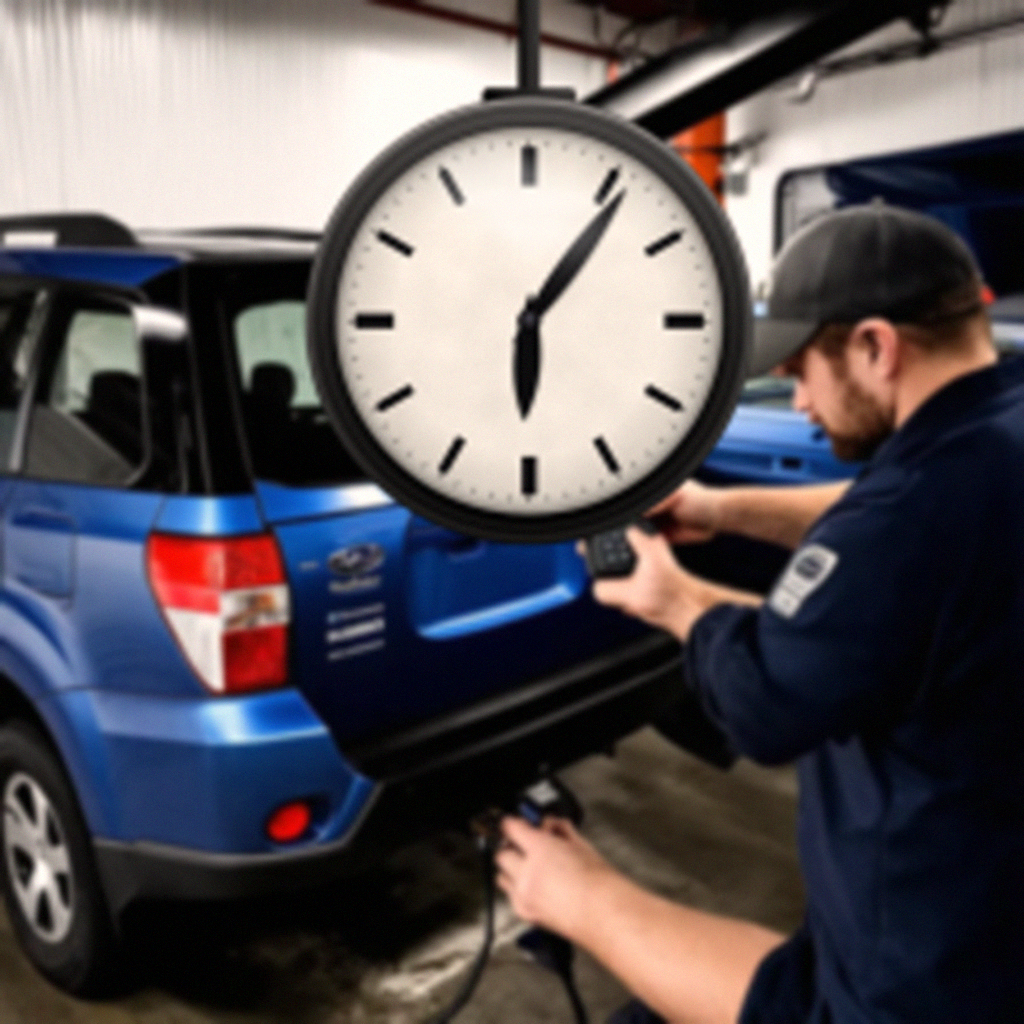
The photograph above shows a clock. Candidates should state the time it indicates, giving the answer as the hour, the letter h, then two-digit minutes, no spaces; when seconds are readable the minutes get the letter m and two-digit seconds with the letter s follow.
6h06
